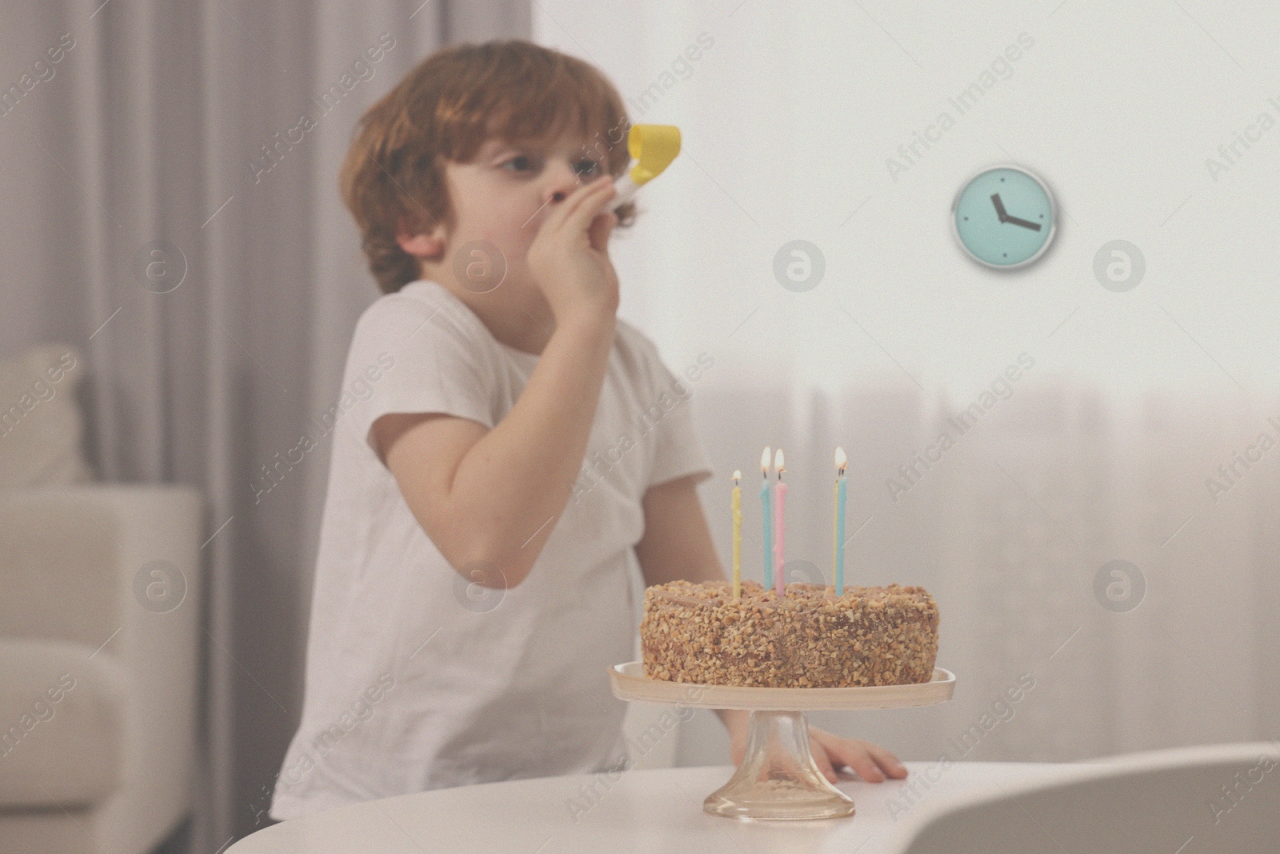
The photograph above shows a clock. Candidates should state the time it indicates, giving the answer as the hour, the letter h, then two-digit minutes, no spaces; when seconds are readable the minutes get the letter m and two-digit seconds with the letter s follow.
11h18
